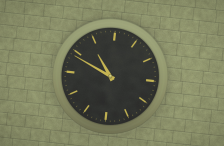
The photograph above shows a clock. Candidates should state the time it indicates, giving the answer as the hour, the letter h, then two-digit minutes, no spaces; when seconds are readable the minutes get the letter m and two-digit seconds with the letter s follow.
10h49
